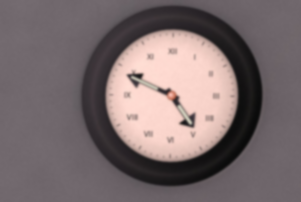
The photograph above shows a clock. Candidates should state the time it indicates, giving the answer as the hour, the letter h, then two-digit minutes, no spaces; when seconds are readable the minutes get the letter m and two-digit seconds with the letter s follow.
4h49
